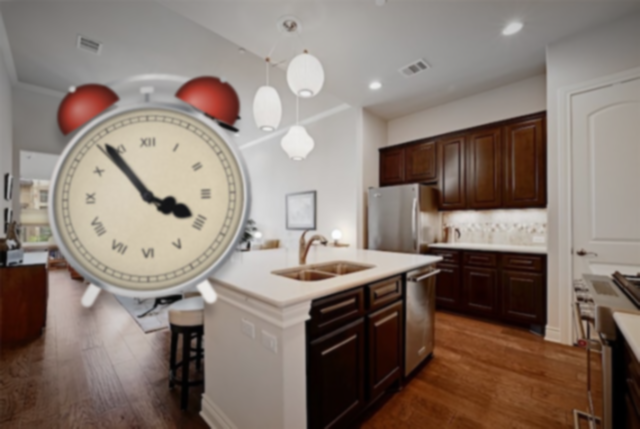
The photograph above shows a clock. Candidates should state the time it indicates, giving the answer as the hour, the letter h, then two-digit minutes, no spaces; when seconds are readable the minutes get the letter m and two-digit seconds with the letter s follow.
3h53m53s
